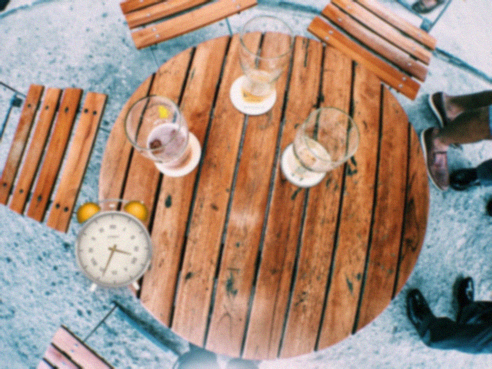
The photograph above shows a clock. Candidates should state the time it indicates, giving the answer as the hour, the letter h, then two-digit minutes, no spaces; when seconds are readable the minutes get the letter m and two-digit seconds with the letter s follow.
3h34
